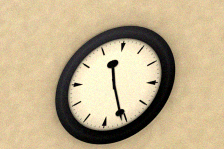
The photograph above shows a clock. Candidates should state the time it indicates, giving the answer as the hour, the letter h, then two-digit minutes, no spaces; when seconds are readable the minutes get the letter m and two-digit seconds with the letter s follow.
11h26
